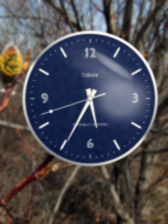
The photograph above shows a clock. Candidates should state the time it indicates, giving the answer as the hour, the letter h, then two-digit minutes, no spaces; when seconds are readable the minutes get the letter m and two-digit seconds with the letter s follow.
5h34m42s
